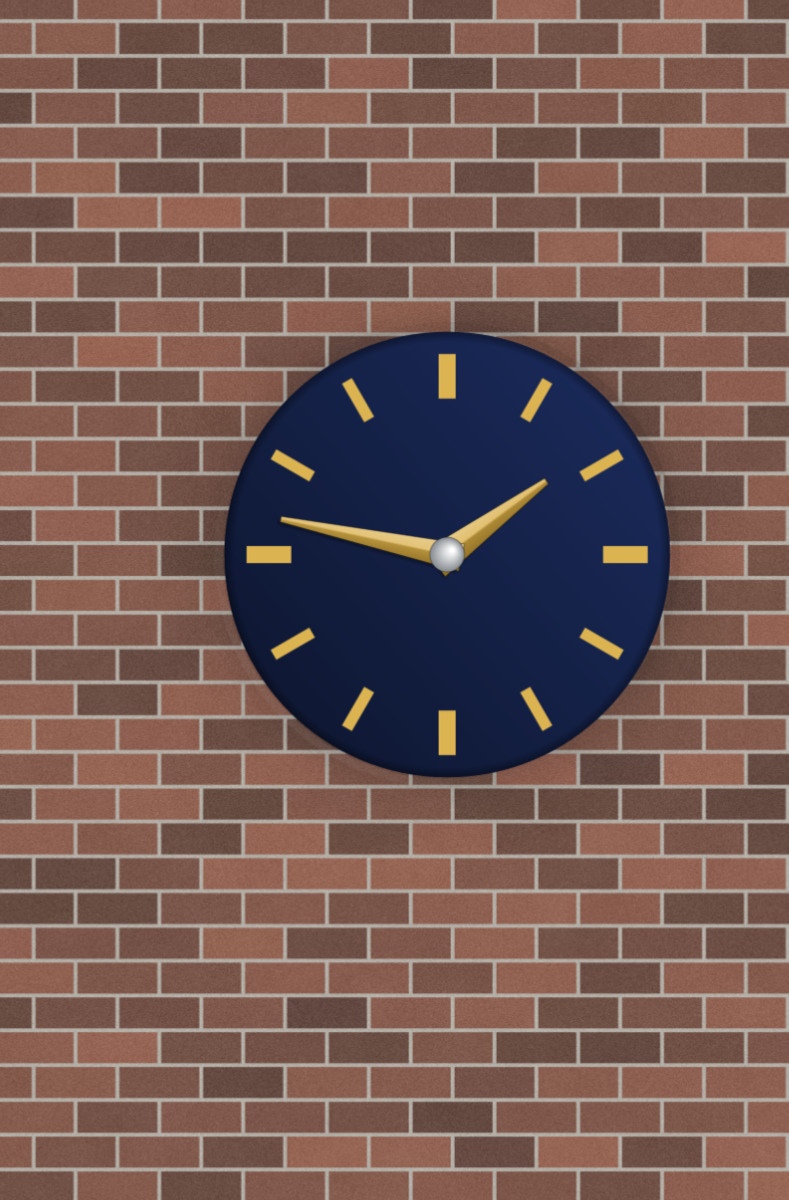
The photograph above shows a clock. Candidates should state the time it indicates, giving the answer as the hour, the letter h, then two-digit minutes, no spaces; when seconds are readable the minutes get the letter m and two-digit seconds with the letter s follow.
1h47
